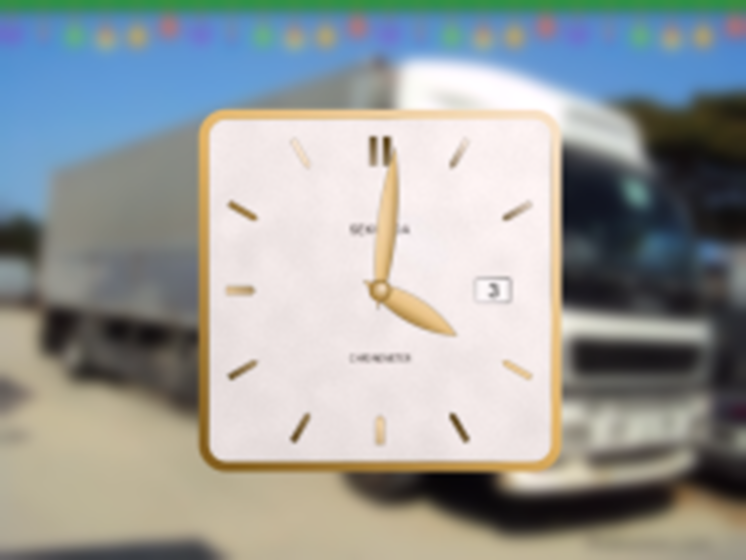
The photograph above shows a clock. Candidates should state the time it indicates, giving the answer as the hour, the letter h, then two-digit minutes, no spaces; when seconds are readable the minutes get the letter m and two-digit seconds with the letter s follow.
4h01
